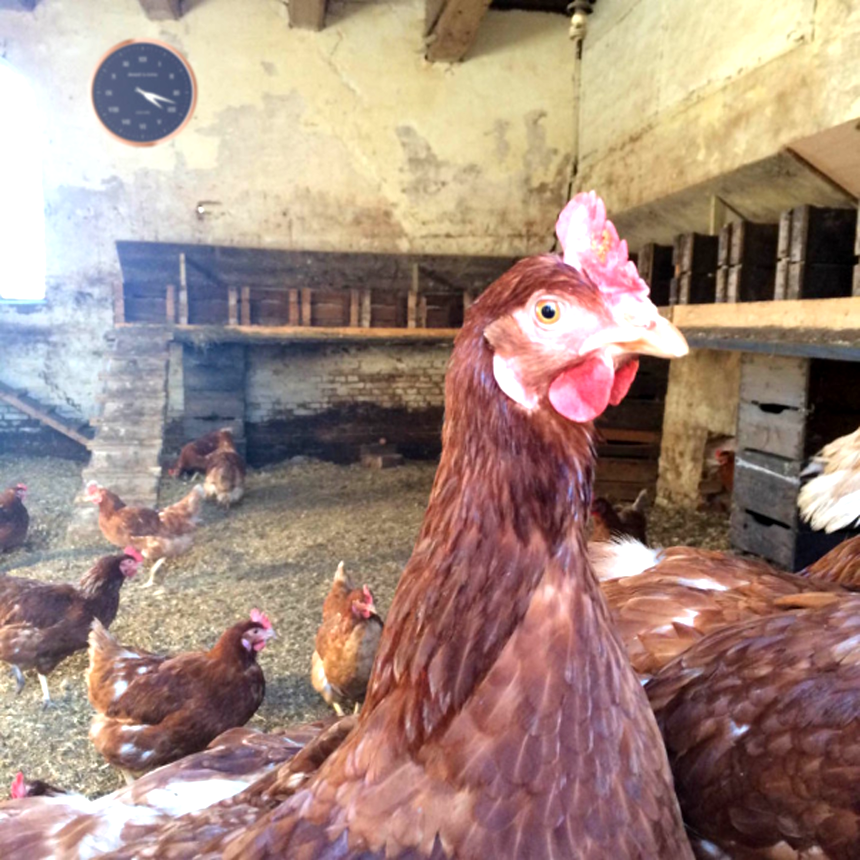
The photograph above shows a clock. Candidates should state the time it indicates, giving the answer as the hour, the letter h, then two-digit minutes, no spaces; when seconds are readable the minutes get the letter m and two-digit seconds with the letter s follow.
4h18
